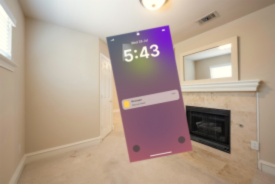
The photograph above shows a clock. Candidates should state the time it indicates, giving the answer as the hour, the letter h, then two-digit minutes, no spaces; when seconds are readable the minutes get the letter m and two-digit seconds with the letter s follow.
5h43
